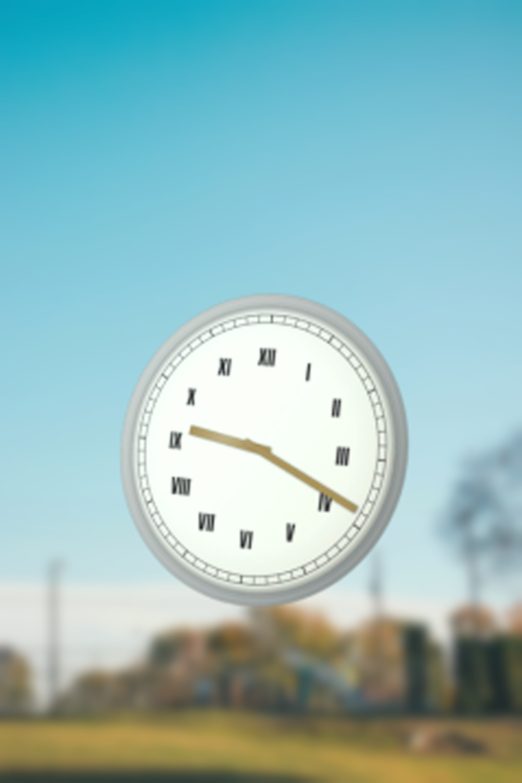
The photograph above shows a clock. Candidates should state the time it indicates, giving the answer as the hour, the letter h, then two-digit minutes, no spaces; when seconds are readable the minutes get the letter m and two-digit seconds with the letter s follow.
9h19
